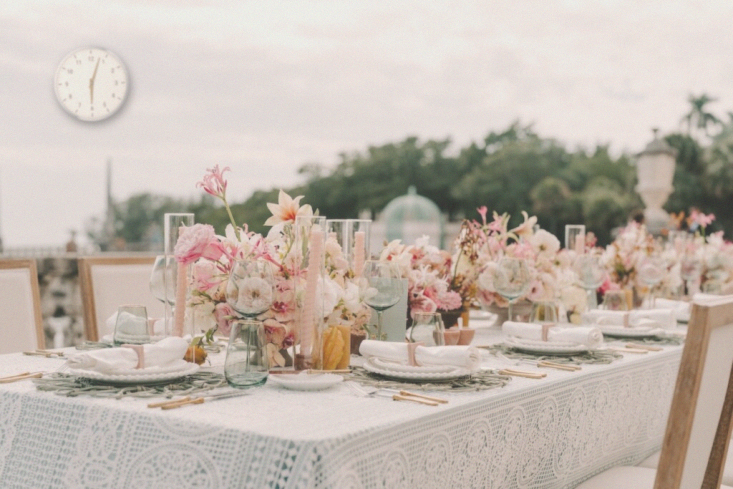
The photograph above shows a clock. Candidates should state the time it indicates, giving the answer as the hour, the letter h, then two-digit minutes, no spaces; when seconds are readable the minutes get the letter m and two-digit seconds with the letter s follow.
6h03
